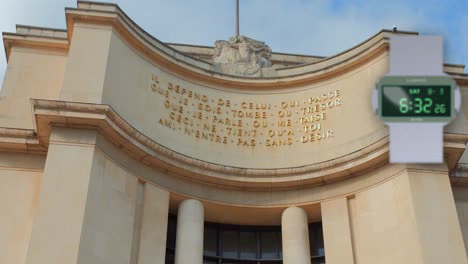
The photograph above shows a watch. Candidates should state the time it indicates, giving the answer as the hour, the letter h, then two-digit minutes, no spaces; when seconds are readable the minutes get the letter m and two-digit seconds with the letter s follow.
6h32
